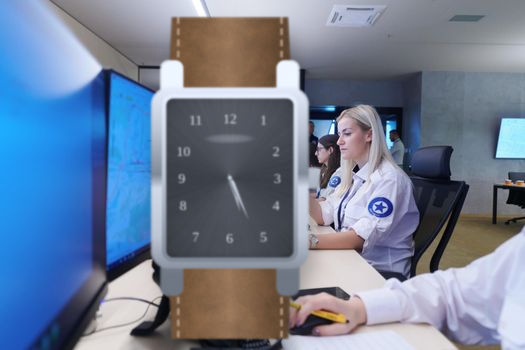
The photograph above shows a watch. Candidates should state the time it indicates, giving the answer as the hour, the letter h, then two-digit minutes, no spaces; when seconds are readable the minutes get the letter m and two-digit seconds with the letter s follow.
5h26
